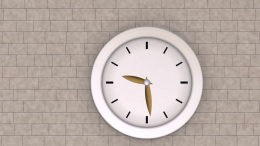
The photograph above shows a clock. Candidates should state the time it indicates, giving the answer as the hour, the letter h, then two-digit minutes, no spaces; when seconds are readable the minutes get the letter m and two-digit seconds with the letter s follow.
9h29
